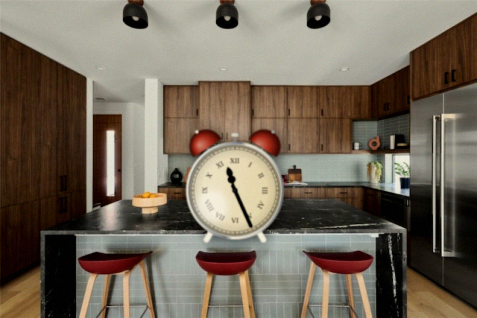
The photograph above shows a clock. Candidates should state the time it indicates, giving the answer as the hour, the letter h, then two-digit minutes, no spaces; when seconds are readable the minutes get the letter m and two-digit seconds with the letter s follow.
11h26
